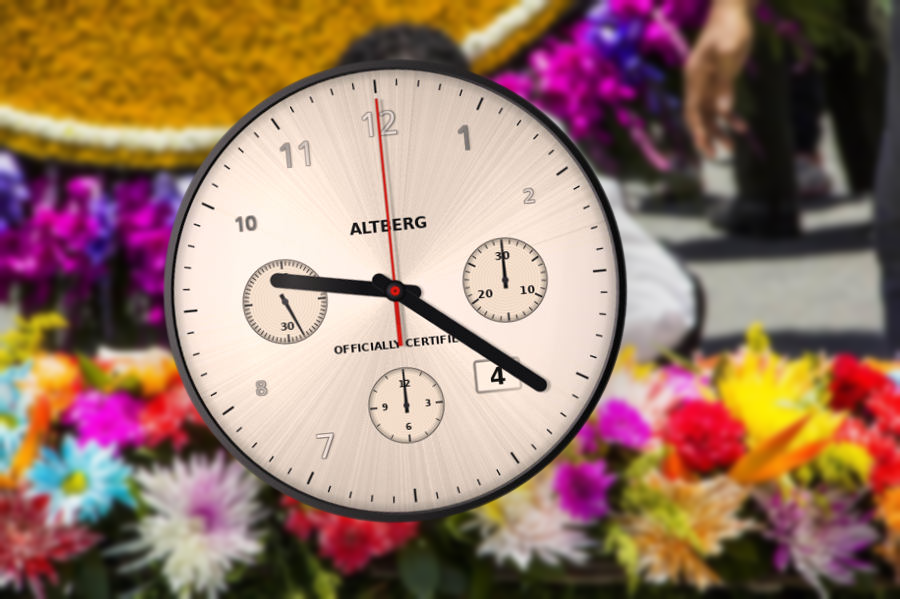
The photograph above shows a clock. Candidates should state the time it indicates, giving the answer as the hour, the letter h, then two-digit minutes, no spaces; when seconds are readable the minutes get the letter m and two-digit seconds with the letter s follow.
9h21m26s
